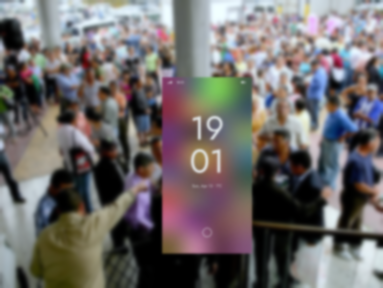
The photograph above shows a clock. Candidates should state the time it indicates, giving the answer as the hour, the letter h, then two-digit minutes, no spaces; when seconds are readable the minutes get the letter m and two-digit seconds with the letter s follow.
19h01
